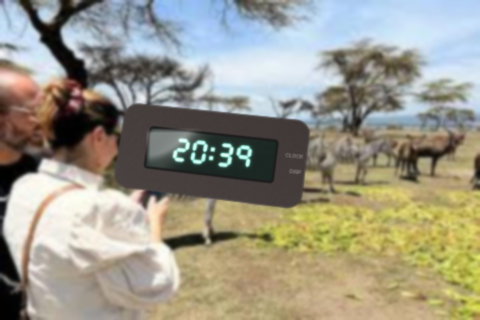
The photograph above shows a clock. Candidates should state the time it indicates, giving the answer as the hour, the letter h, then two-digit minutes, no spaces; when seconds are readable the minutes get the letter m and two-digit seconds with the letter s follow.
20h39
